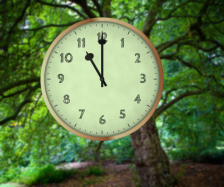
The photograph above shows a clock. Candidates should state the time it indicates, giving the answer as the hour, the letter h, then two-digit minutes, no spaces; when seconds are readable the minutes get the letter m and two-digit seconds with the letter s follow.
11h00
